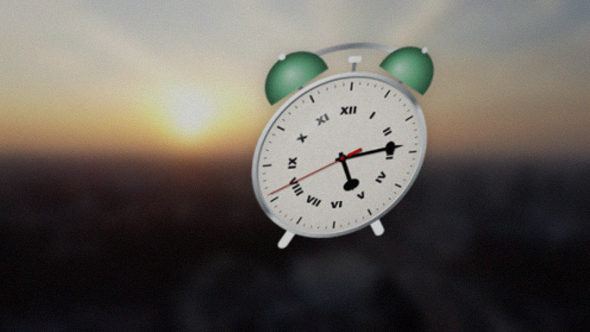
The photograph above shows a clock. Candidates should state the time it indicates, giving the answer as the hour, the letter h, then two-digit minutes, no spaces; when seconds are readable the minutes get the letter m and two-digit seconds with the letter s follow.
5h13m41s
